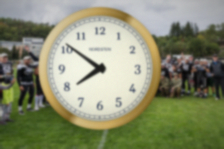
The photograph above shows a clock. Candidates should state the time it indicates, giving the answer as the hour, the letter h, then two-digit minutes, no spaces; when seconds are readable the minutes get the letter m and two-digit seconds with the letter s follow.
7h51
